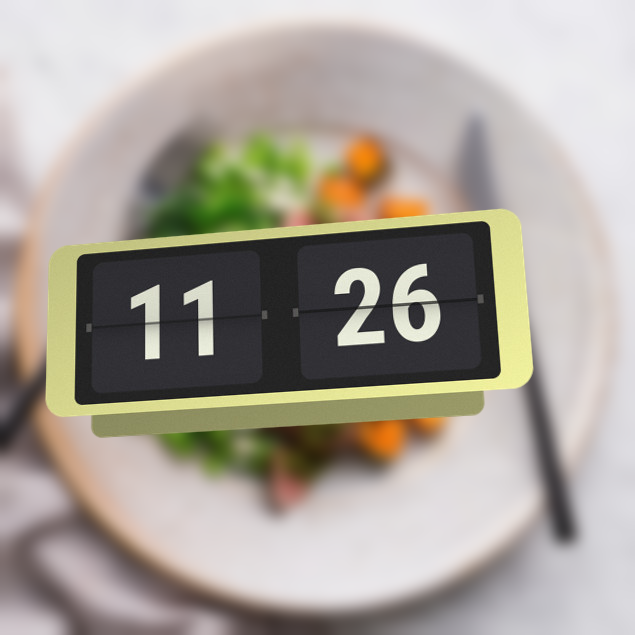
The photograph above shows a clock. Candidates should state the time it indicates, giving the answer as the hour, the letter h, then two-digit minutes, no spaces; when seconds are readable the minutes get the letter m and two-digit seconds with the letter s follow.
11h26
